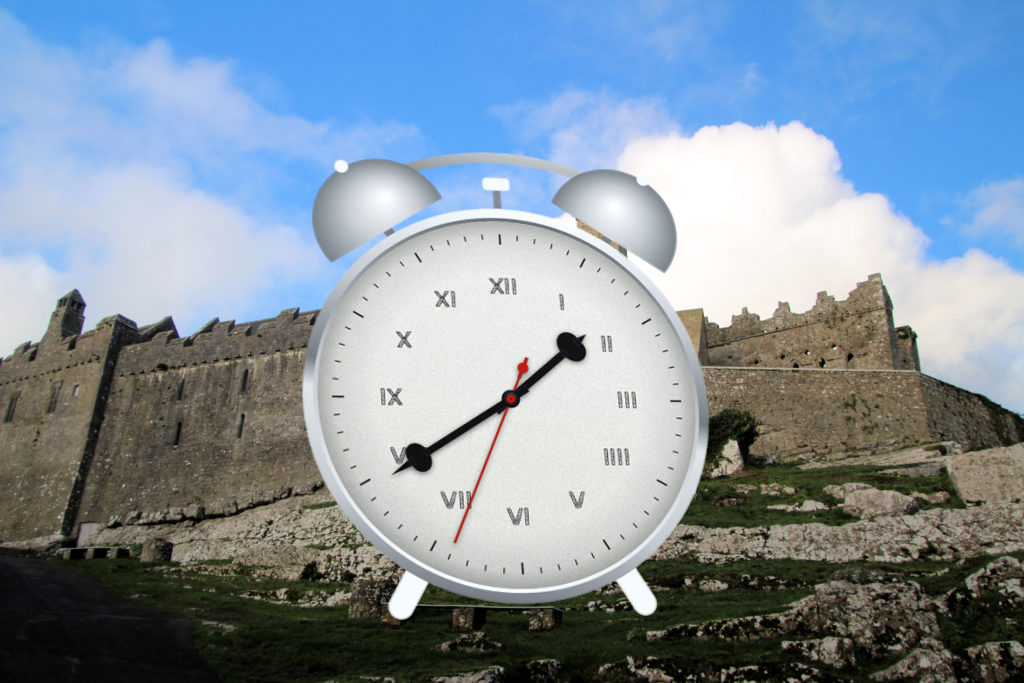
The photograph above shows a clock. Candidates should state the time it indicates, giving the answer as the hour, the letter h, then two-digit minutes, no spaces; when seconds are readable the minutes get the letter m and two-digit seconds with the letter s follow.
1h39m34s
